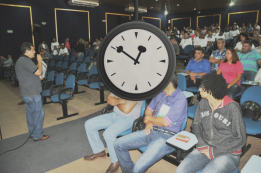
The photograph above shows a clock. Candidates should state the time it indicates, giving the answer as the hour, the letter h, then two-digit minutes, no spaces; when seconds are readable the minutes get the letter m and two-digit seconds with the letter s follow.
12h51
